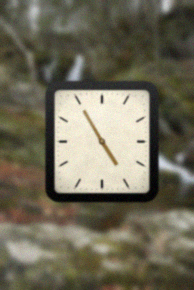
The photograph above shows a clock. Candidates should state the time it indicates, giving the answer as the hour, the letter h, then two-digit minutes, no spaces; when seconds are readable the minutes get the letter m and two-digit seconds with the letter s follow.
4h55
